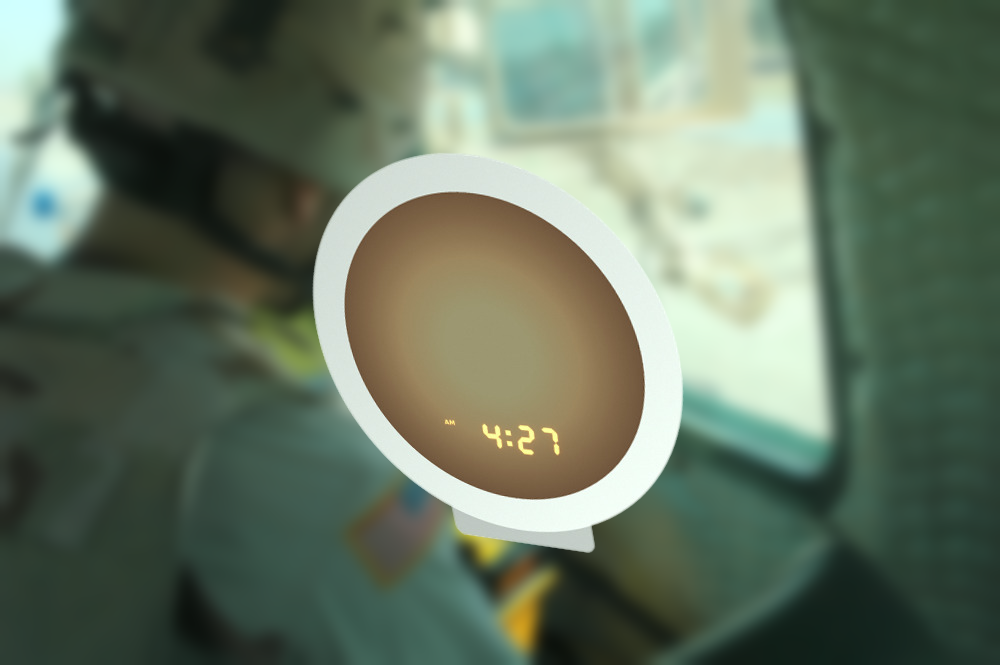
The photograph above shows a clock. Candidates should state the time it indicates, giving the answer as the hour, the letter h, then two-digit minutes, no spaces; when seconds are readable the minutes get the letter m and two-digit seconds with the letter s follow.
4h27
